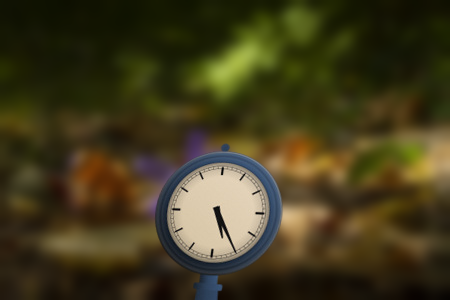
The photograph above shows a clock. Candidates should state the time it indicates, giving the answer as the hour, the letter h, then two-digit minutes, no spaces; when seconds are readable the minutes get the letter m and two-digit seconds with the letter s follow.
5h25
